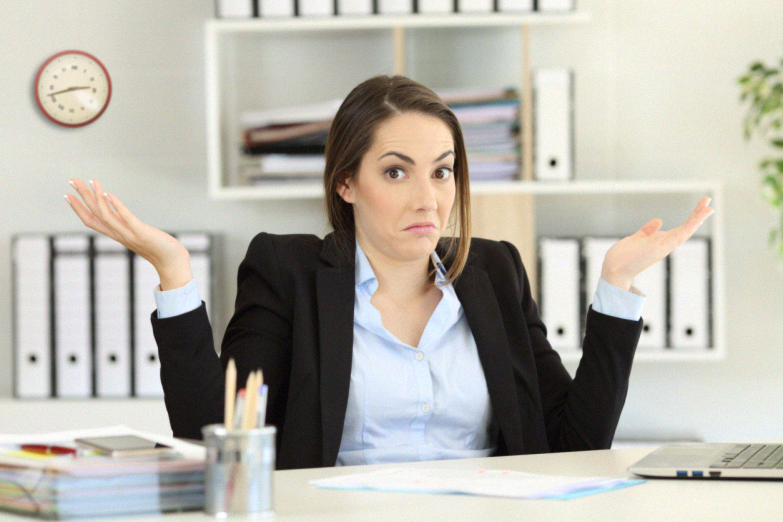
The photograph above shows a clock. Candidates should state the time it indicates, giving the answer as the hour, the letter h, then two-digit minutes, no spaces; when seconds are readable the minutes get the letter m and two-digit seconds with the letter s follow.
2h42
